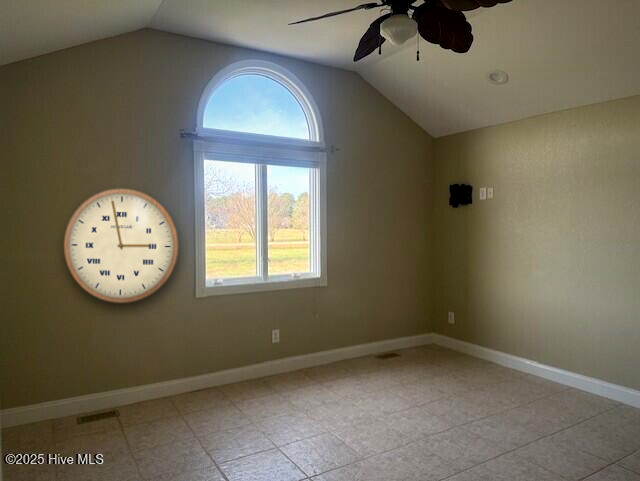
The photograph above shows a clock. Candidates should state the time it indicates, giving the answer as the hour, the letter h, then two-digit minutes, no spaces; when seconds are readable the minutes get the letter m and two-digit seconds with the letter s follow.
2h58
